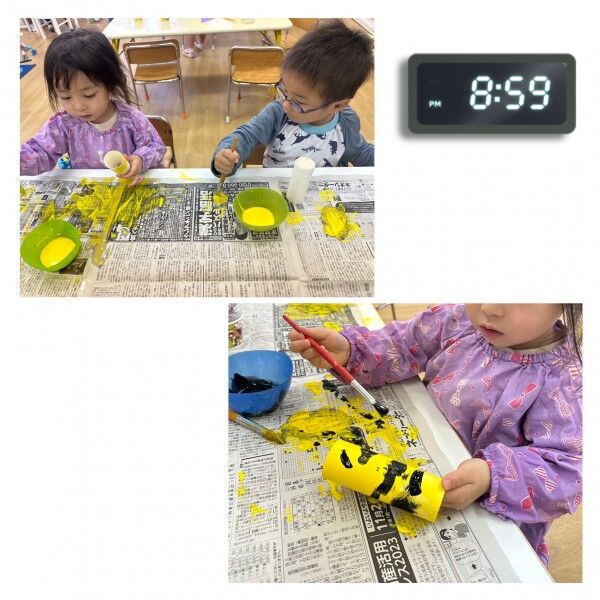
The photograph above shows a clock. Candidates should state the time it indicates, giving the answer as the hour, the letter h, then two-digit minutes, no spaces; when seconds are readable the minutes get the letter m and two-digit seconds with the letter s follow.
8h59
